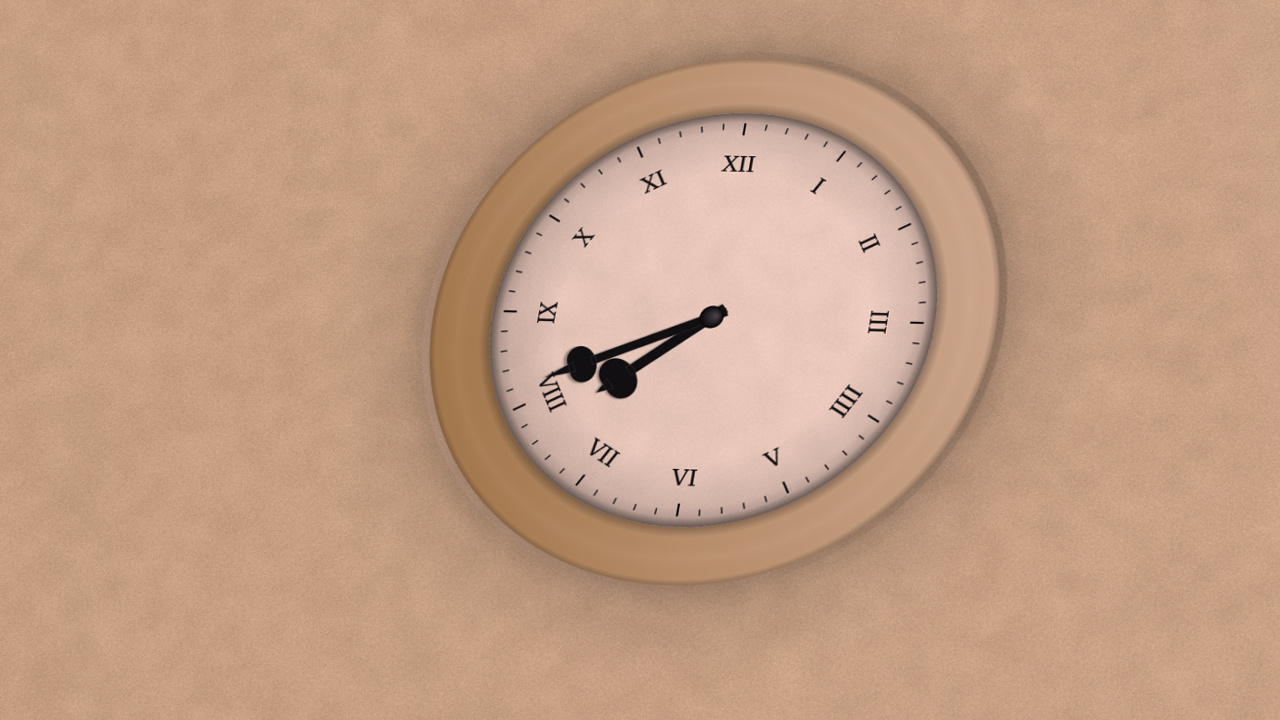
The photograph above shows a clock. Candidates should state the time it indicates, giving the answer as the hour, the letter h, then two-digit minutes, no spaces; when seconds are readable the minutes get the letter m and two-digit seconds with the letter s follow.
7h41
